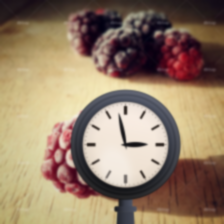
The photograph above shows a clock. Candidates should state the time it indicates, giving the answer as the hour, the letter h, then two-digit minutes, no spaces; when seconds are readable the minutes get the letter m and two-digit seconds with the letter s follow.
2h58
